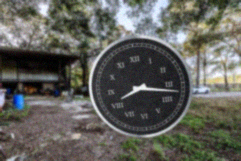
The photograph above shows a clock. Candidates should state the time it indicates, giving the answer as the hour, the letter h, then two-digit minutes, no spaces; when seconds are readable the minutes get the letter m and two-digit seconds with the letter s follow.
8h17
